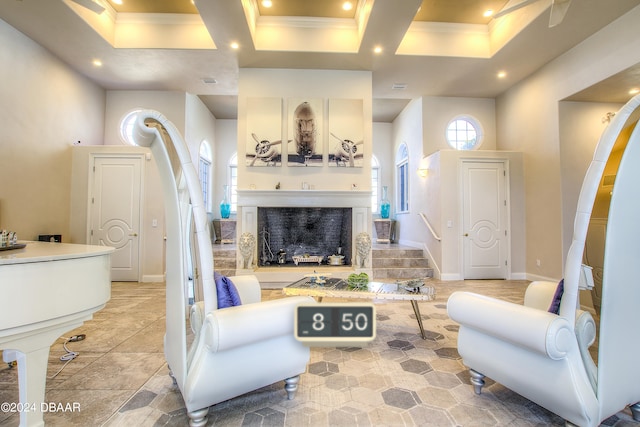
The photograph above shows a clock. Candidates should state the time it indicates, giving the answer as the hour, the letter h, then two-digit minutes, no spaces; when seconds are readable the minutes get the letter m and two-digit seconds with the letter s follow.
8h50
